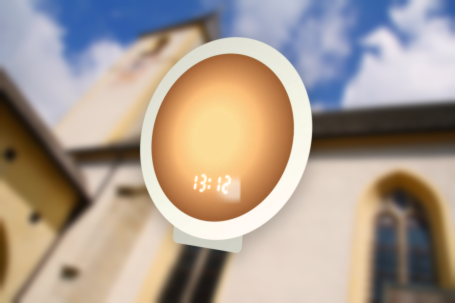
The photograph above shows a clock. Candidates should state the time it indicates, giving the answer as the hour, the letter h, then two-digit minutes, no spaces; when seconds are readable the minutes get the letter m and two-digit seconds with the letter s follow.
13h12
